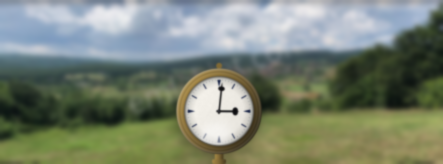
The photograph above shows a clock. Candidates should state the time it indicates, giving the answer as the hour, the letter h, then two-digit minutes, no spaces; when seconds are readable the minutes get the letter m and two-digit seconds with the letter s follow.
3h01
